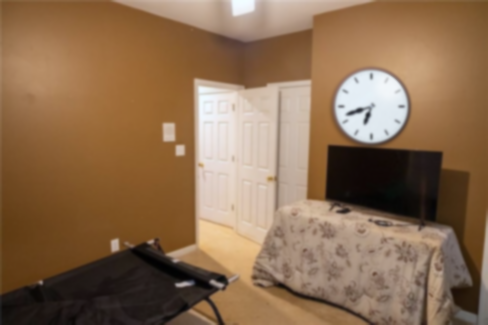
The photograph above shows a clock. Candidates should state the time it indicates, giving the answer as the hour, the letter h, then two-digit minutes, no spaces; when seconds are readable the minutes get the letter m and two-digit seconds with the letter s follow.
6h42
